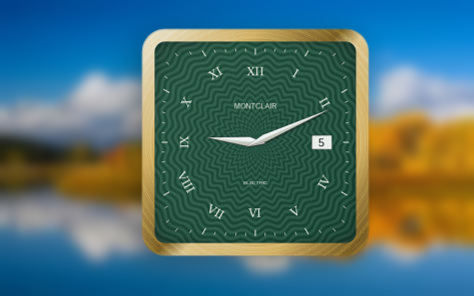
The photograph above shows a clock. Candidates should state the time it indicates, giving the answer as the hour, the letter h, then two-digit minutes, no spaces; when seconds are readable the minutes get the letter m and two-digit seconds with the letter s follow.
9h11
